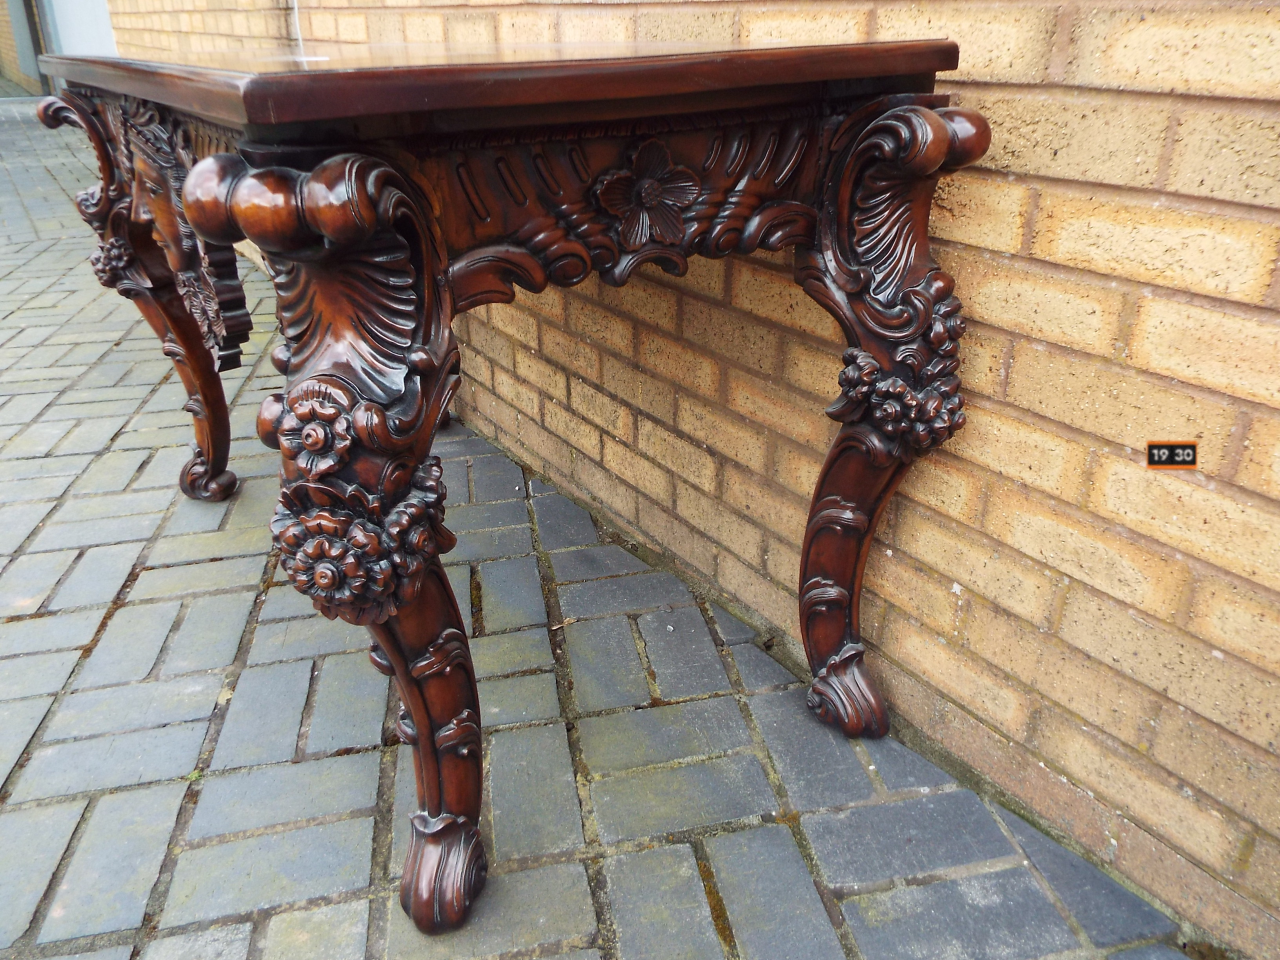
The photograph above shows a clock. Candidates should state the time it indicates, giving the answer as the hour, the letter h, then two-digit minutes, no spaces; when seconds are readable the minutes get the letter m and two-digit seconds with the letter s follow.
19h30
